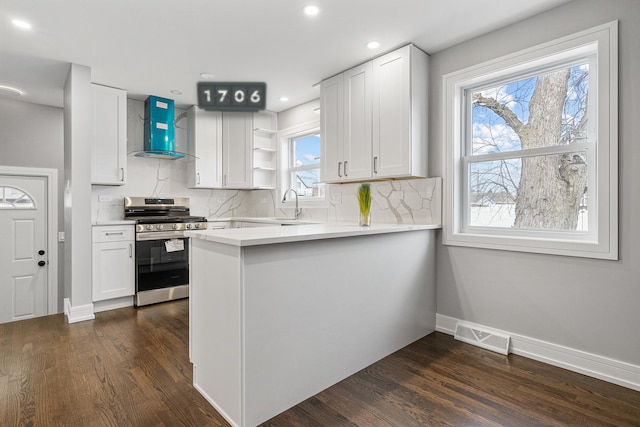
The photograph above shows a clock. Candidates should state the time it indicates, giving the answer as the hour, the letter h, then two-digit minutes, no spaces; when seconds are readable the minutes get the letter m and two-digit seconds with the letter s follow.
17h06
